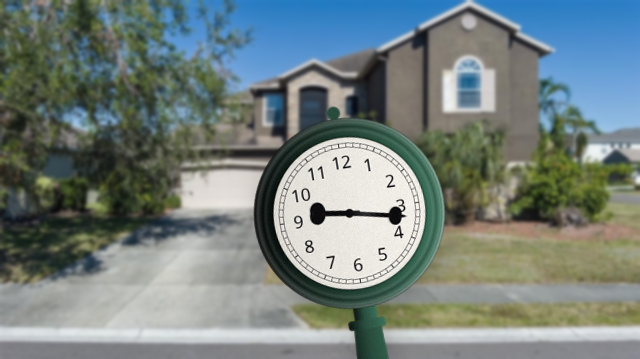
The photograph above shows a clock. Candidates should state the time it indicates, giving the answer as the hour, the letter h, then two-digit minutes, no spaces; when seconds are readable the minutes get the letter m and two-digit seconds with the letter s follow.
9h17
